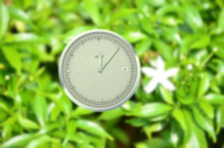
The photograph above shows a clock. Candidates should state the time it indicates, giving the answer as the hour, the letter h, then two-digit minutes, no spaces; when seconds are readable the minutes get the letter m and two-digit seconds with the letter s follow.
12h07
